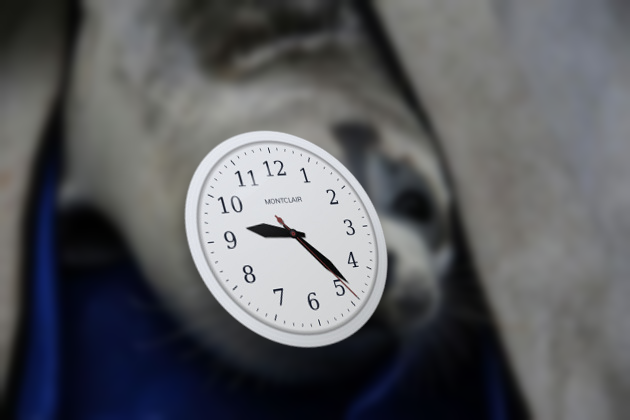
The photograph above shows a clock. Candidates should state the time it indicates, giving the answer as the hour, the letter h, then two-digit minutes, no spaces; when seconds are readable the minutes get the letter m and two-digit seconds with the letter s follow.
9h23m24s
